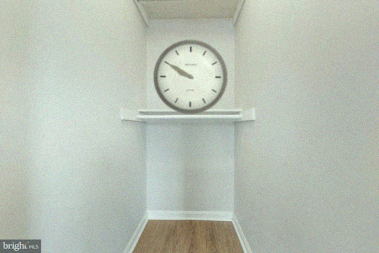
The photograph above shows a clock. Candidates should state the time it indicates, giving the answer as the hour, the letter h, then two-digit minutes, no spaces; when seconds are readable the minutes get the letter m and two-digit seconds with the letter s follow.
9h50
